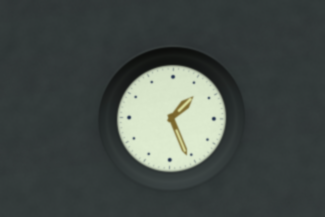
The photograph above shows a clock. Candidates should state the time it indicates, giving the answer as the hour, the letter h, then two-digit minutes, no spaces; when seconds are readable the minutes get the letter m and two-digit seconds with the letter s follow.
1h26
